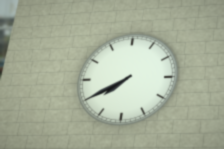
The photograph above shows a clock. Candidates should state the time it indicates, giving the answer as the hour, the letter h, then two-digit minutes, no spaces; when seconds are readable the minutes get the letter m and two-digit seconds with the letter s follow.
7h40
